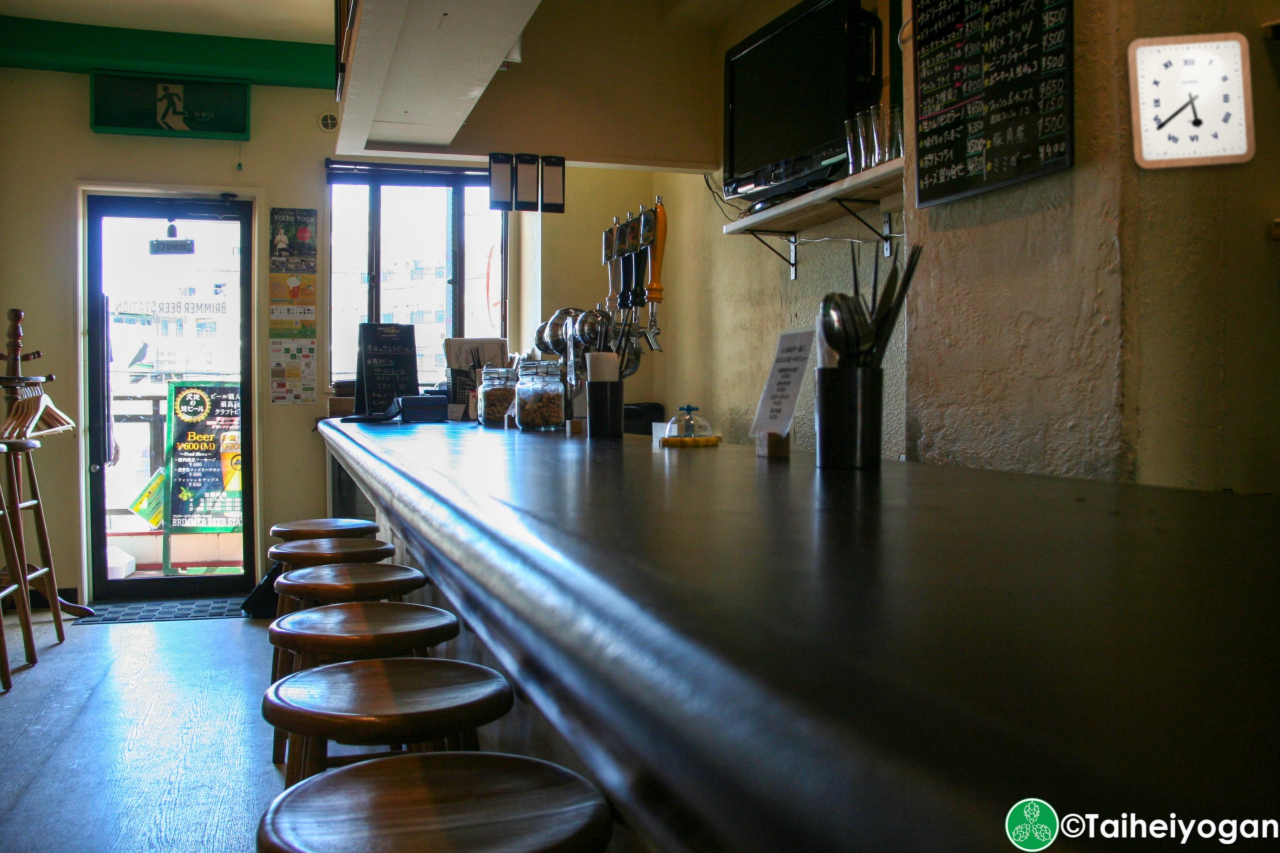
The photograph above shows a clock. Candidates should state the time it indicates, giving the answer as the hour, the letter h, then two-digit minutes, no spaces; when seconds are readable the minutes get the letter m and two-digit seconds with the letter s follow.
5h39
